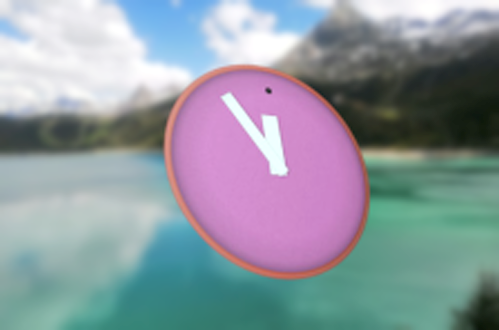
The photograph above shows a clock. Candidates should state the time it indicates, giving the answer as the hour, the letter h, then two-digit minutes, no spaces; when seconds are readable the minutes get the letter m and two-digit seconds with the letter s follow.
11h54
